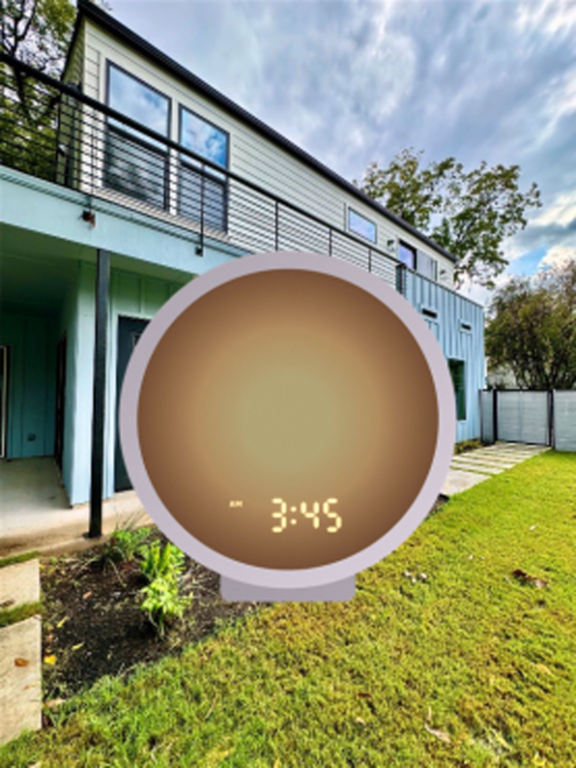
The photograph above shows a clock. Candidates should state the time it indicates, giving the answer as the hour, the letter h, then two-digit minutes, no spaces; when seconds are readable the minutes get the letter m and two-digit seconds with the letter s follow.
3h45
